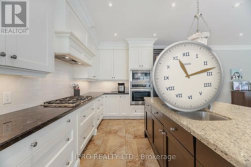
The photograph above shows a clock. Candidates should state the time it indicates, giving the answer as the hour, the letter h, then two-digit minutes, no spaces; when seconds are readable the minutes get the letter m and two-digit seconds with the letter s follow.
11h13
